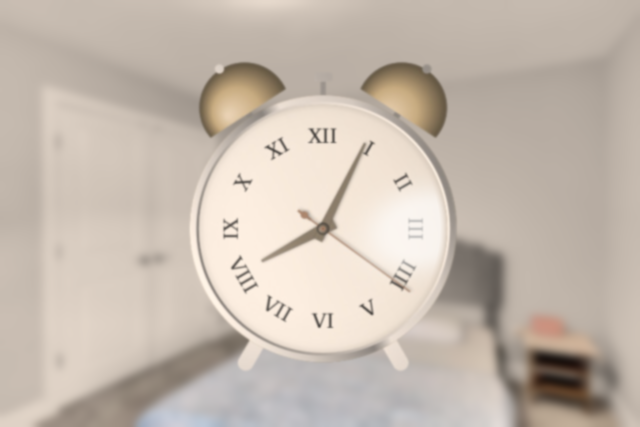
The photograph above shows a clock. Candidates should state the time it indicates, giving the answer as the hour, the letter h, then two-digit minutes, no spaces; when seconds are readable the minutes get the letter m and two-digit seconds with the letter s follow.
8h04m21s
